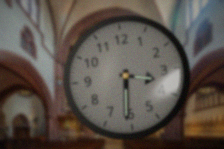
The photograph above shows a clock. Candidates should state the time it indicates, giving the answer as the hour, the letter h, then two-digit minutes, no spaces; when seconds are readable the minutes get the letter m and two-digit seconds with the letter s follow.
3h31
